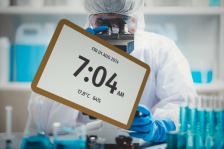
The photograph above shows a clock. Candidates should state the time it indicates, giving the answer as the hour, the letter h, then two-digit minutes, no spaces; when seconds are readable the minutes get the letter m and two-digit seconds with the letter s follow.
7h04
